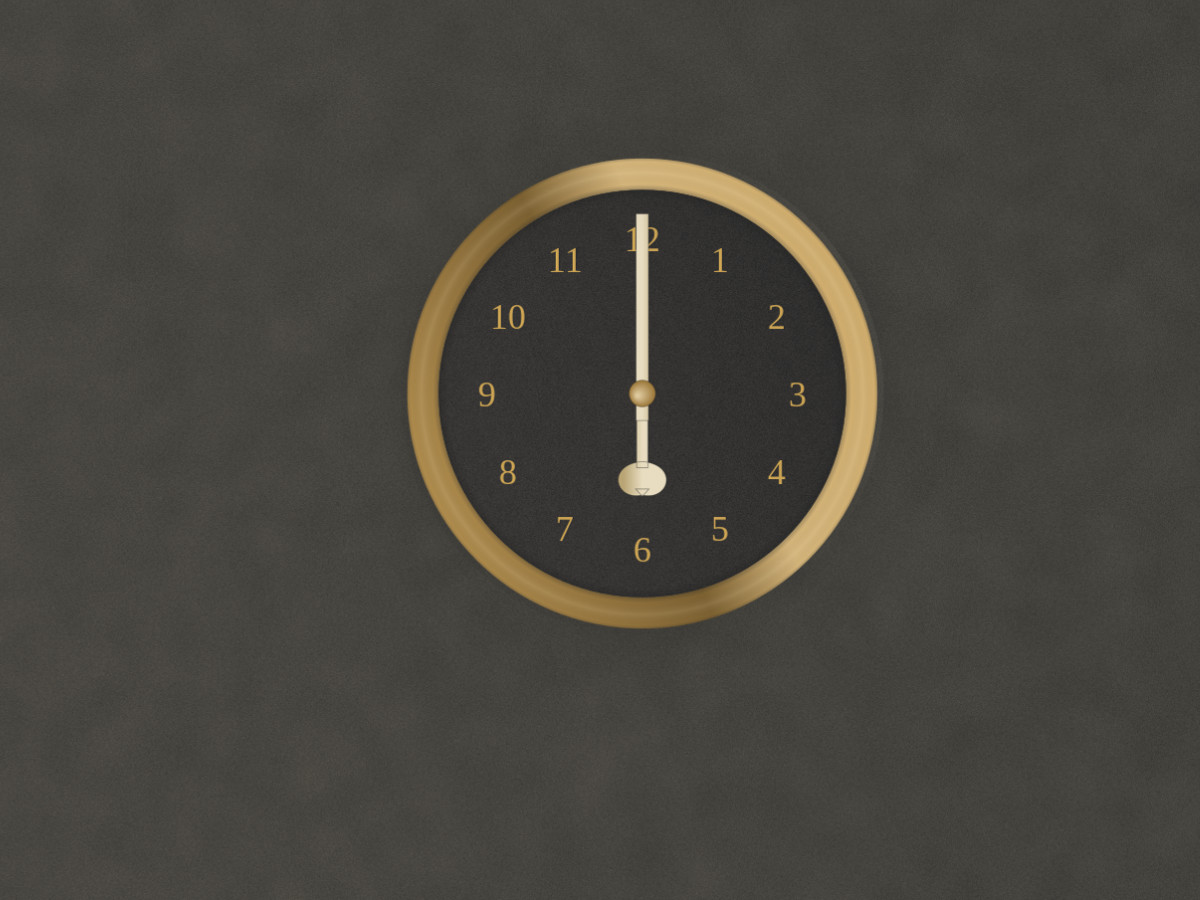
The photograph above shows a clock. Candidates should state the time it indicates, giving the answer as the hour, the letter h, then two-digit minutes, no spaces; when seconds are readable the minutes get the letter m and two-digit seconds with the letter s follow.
6h00
